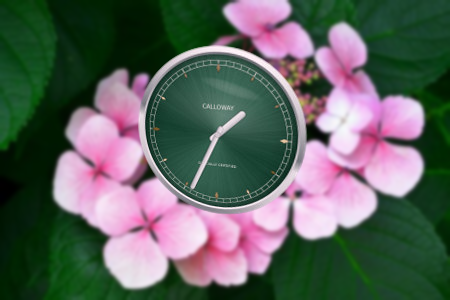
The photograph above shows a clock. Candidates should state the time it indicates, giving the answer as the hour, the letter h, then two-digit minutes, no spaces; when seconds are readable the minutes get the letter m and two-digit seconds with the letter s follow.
1h34
